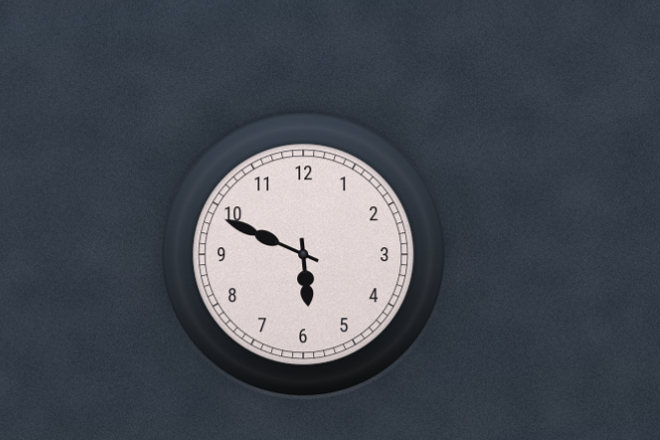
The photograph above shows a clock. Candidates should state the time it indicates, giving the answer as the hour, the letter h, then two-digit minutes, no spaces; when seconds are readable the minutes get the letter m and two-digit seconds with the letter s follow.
5h49
